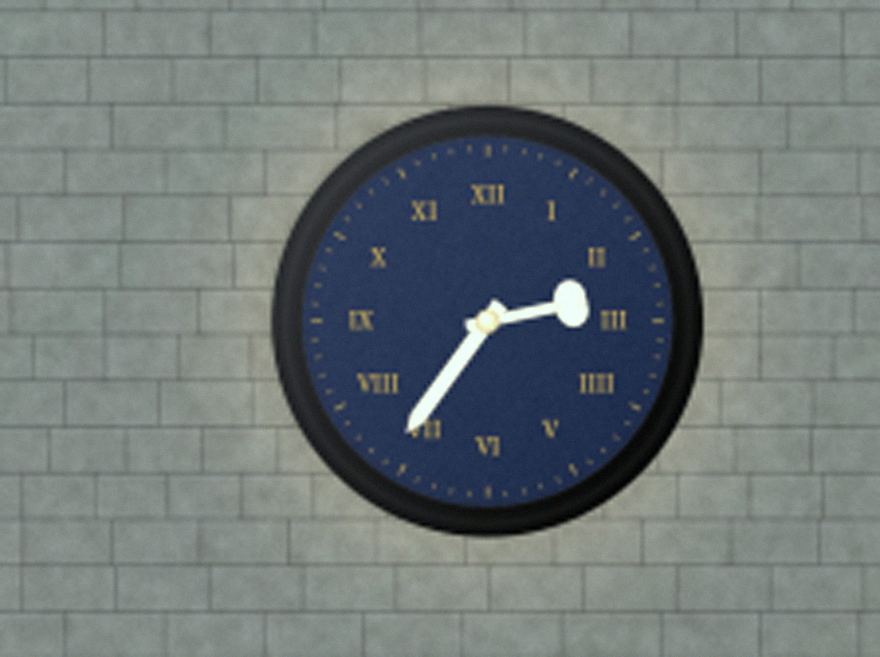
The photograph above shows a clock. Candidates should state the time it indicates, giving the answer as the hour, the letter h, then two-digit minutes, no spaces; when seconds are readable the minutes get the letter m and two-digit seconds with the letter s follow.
2h36
